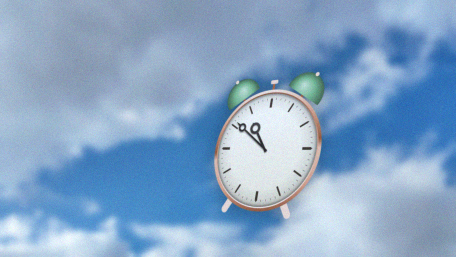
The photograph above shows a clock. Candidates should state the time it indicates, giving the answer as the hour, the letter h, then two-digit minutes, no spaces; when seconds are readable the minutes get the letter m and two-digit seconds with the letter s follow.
10h51
